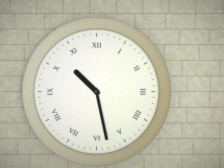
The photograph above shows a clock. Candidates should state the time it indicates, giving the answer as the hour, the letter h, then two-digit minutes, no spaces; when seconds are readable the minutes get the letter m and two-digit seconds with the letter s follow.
10h28
